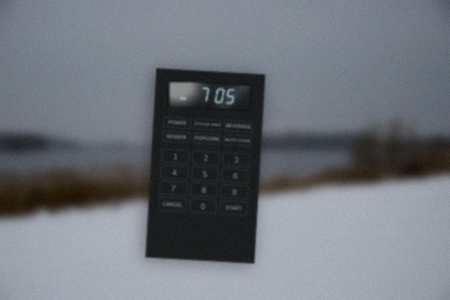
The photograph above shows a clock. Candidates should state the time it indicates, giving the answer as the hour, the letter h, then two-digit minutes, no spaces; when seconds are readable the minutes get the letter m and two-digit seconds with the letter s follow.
7h05
